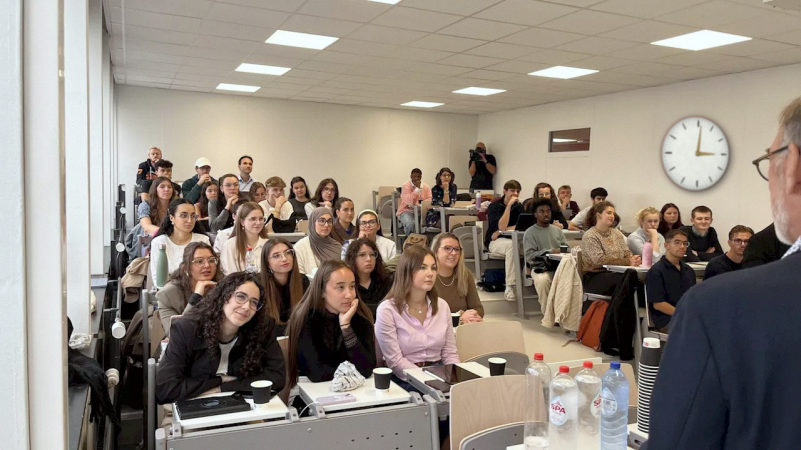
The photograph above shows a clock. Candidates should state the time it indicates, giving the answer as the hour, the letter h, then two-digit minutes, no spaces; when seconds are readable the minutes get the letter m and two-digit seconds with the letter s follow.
3h01
